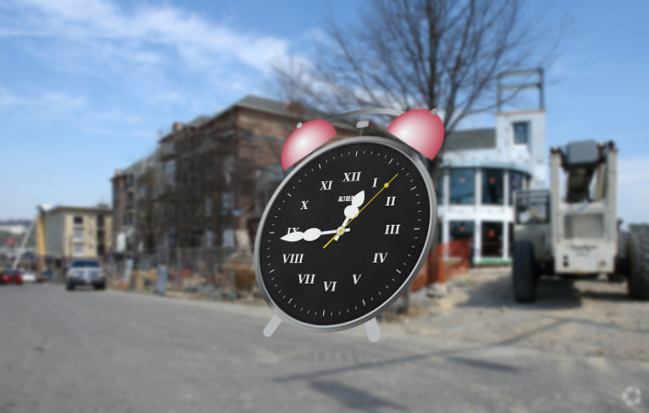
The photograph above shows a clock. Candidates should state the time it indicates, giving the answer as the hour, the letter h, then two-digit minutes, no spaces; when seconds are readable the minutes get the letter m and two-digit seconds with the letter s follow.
12h44m07s
